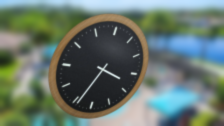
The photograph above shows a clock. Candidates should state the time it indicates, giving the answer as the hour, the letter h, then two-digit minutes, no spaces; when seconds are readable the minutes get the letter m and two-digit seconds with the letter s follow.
3h34
